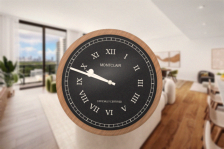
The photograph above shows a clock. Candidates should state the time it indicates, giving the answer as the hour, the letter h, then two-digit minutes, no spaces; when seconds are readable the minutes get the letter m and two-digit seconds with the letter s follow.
9h48
